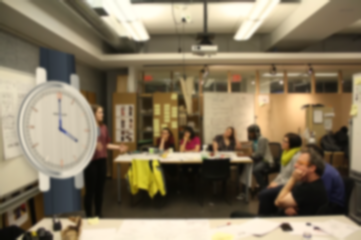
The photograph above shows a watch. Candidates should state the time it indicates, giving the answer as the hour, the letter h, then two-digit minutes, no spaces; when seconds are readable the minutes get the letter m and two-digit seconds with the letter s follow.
4h00
